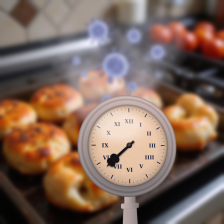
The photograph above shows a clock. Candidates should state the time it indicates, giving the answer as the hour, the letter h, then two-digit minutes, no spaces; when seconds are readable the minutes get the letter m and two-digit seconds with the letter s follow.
7h38
